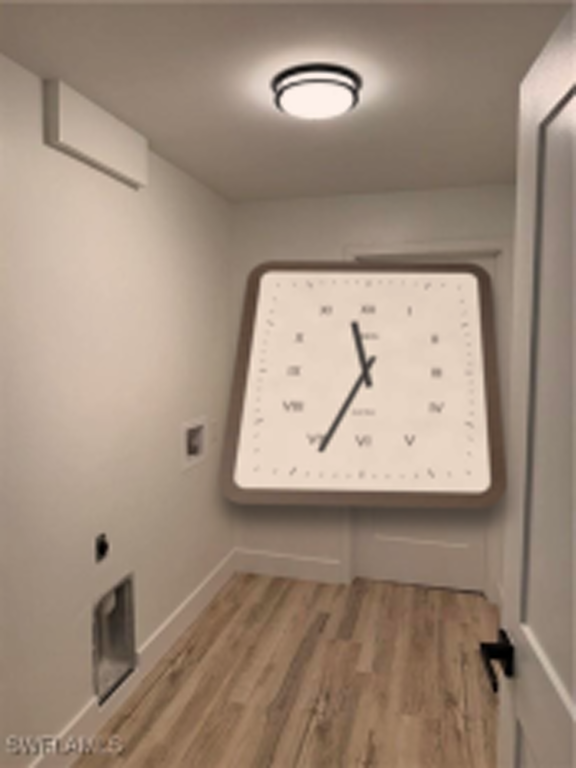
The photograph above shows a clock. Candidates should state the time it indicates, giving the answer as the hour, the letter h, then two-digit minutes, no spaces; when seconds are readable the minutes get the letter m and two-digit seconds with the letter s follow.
11h34
